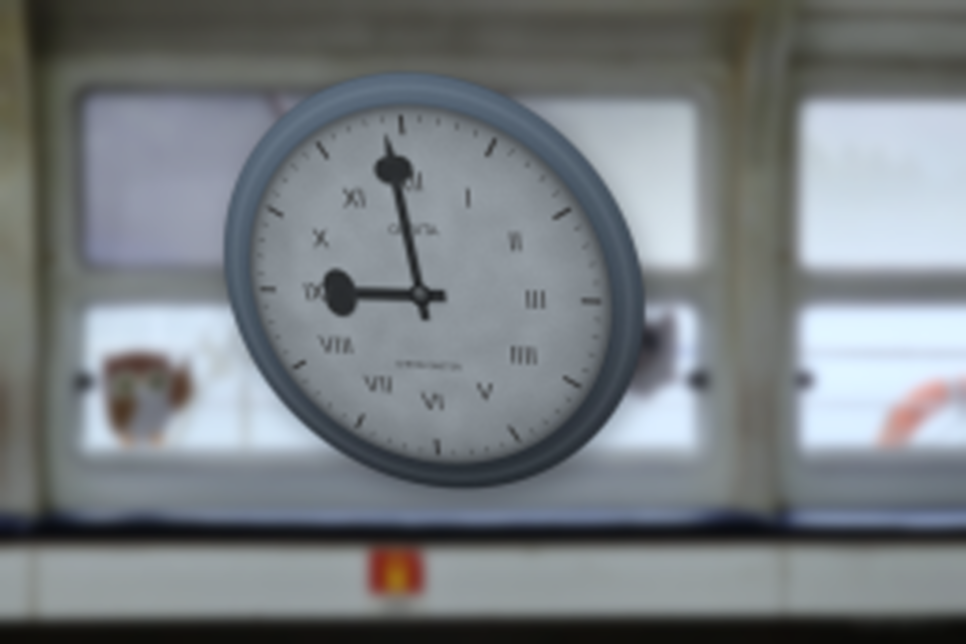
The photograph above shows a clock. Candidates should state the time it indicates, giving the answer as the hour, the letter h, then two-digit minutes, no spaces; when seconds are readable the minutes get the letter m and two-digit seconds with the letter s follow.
8h59
